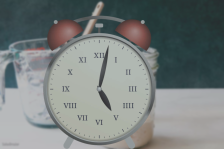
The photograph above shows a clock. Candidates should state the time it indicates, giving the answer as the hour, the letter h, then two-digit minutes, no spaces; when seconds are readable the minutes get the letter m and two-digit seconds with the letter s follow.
5h02
